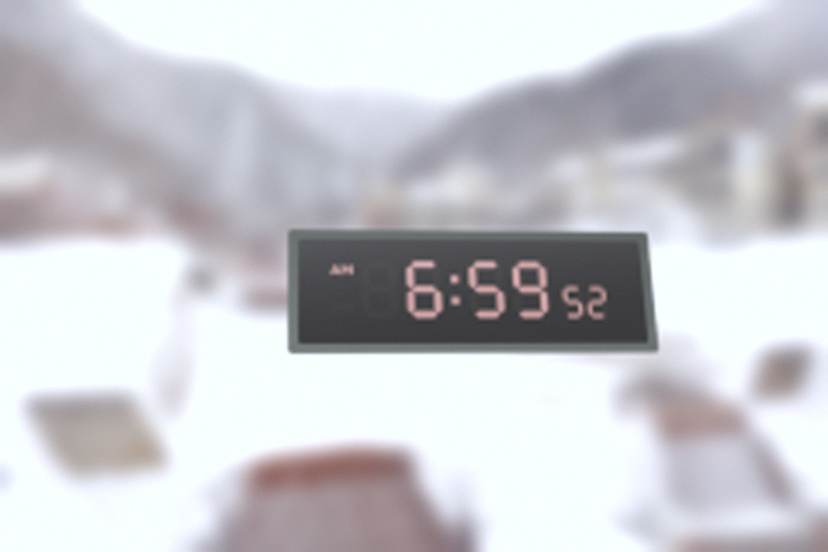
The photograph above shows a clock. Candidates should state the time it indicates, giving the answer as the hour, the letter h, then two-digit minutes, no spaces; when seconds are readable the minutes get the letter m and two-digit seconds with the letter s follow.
6h59m52s
